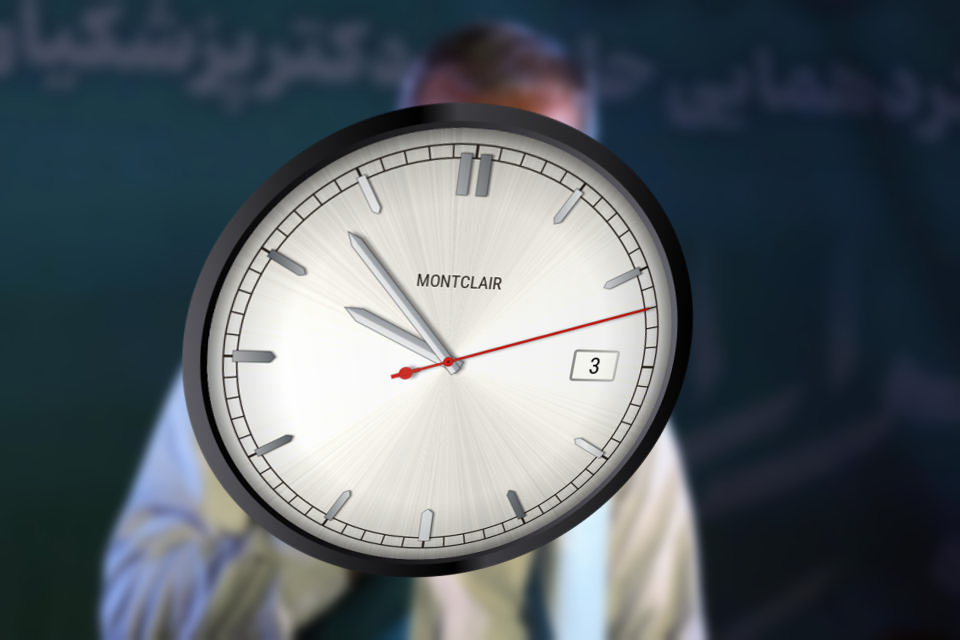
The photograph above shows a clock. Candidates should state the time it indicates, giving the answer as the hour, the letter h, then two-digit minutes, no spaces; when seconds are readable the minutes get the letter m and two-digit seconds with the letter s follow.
9h53m12s
